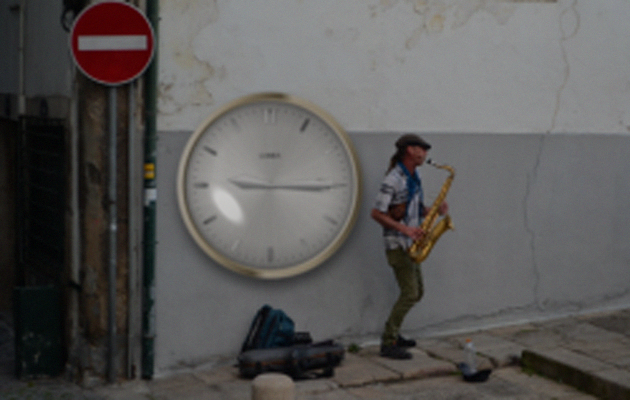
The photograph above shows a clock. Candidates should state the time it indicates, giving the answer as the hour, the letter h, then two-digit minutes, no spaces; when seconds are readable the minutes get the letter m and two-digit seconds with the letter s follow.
9h15
